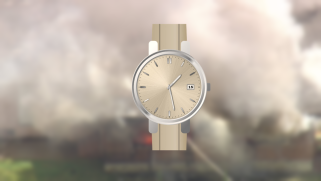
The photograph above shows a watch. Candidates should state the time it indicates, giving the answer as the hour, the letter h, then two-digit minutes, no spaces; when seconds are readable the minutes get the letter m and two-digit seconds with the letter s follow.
1h28
